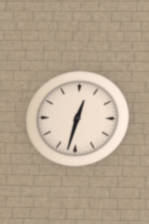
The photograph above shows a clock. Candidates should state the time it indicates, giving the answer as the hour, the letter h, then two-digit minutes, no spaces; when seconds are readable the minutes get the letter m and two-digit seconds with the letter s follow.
12h32
